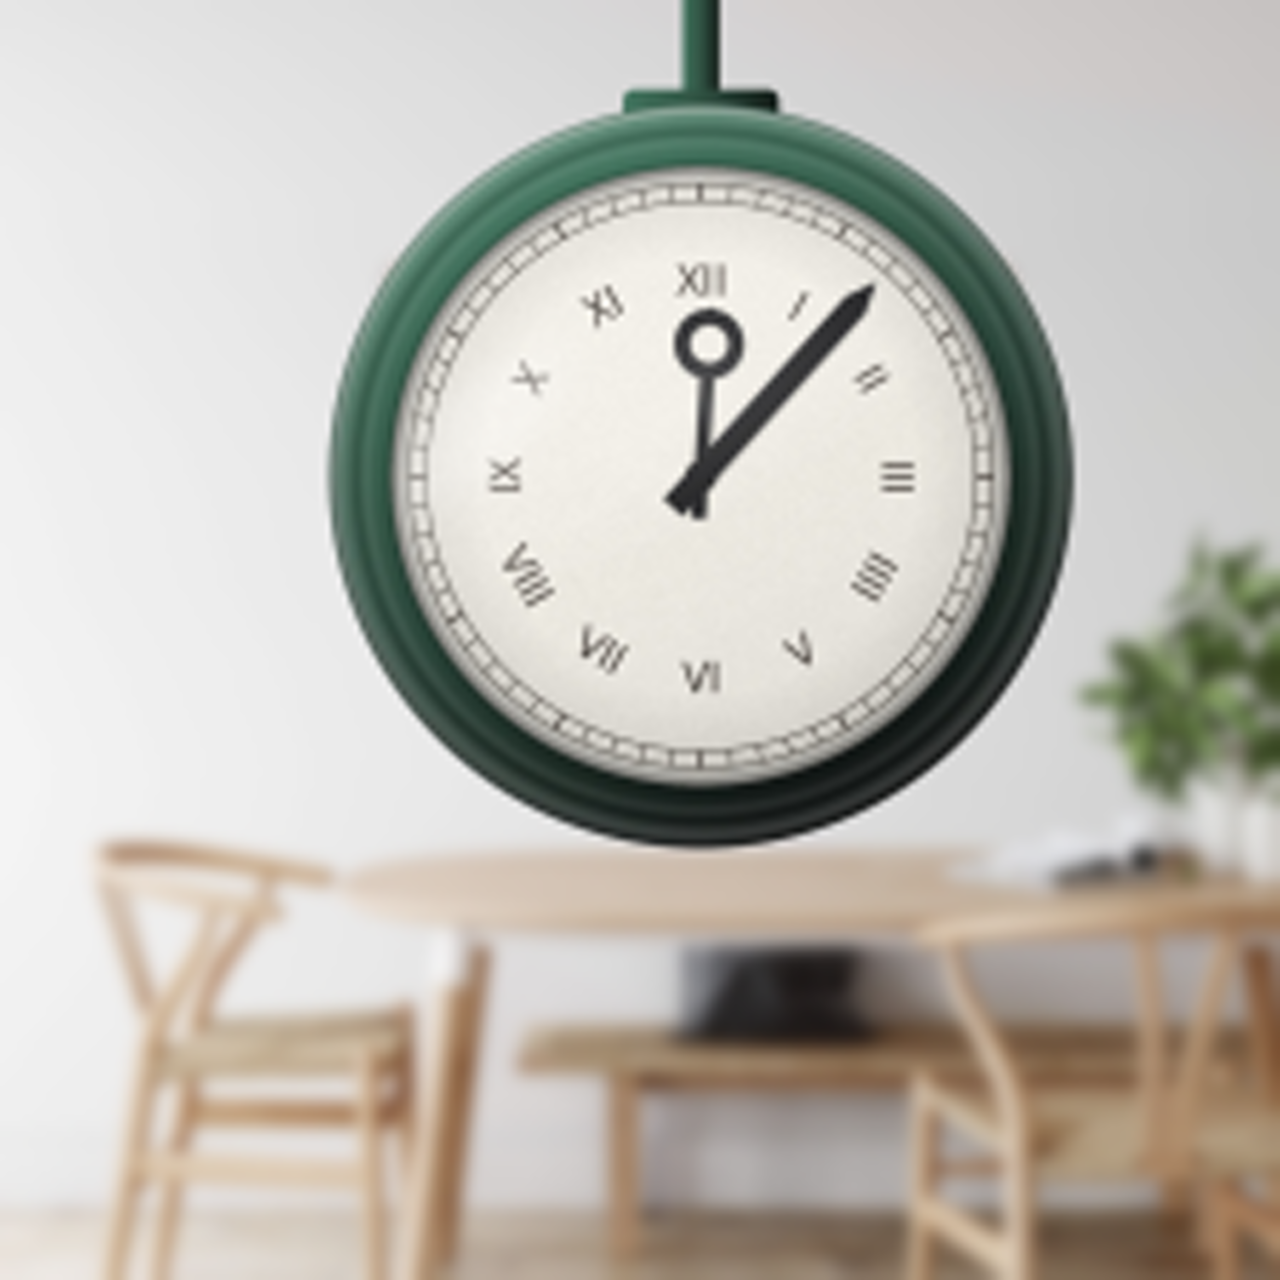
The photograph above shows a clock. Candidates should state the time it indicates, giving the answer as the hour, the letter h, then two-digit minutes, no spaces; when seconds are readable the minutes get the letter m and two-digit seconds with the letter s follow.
12h07
